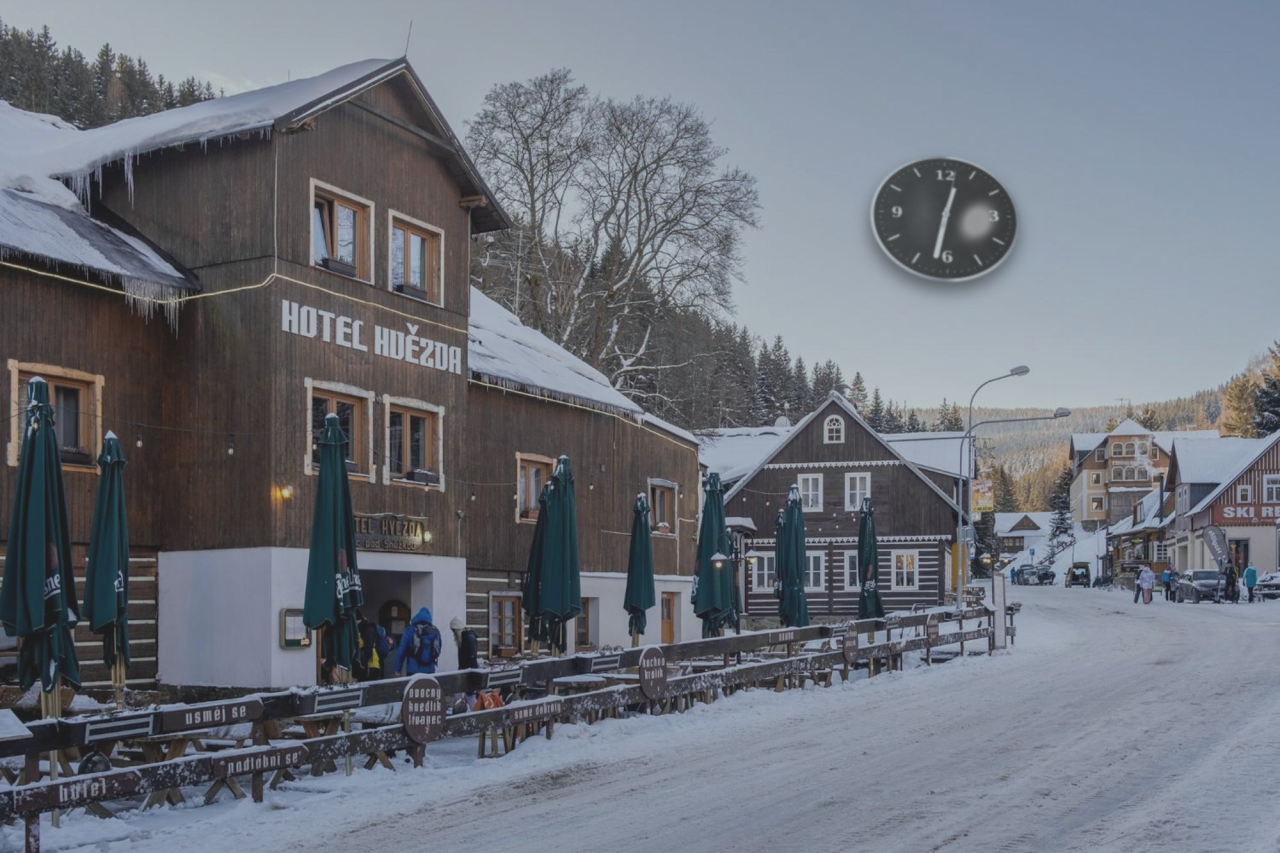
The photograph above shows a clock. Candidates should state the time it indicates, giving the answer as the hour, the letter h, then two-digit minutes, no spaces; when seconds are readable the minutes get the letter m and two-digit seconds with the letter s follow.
12h32m02s
